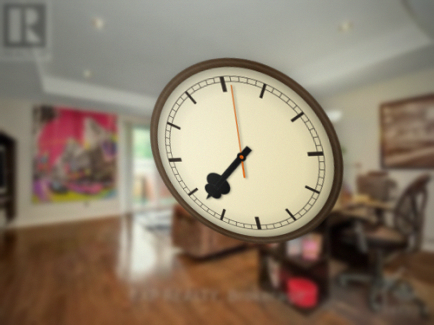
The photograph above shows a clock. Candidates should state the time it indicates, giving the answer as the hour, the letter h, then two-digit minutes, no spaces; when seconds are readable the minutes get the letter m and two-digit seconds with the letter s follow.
7h38m01s
